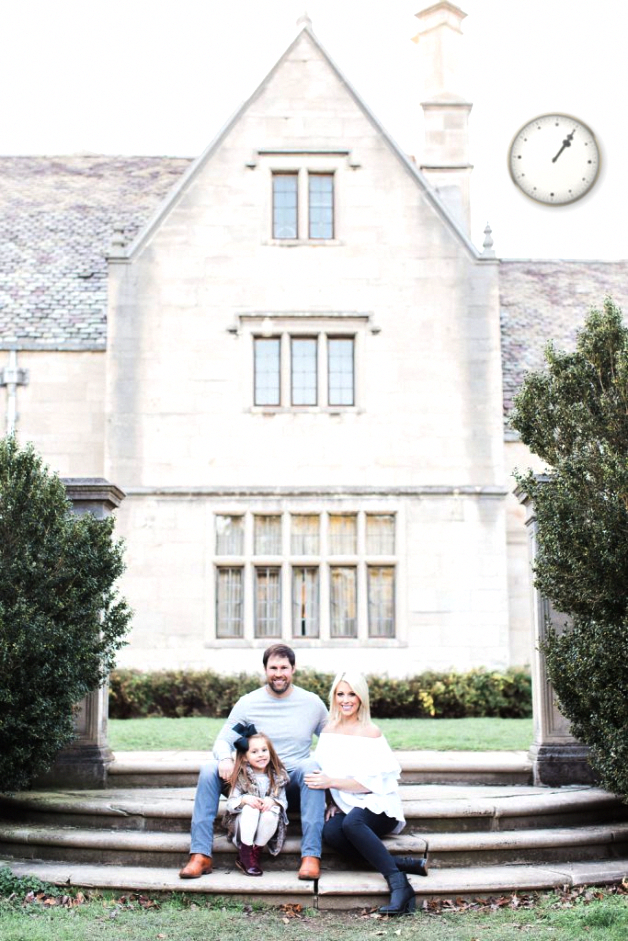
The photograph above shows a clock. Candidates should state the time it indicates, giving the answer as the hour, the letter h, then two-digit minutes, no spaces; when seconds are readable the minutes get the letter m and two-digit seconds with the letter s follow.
1h05
